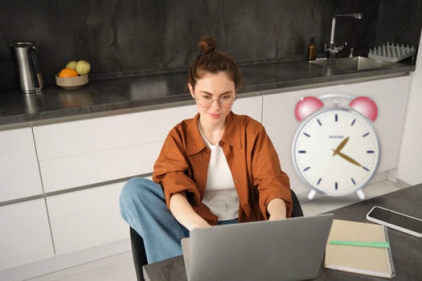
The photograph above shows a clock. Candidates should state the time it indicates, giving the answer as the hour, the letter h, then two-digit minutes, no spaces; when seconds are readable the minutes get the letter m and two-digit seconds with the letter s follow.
1h20
